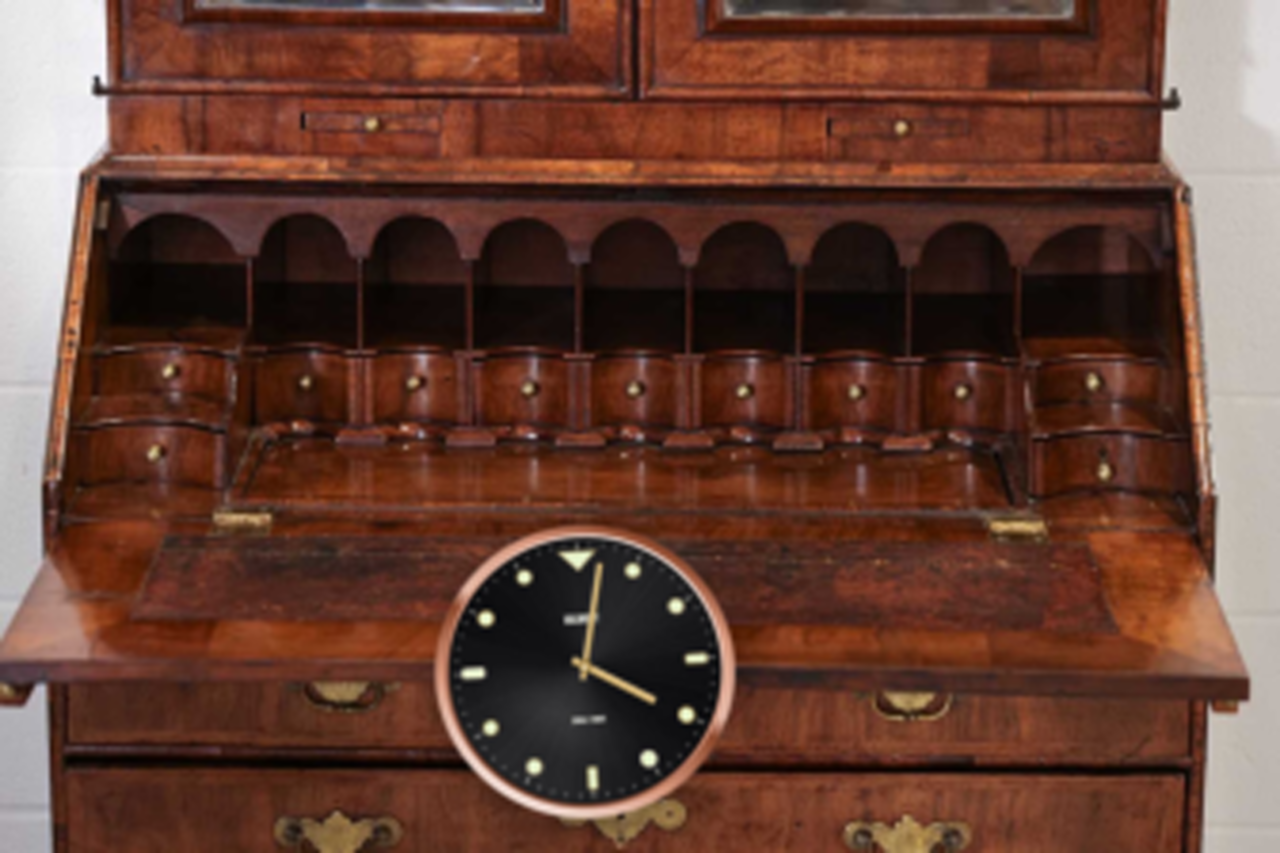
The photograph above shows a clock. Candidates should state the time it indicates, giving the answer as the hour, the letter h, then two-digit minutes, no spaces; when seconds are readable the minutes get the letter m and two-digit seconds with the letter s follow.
4h02
